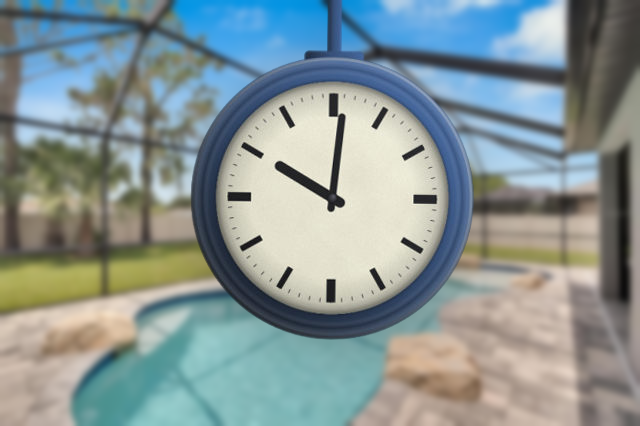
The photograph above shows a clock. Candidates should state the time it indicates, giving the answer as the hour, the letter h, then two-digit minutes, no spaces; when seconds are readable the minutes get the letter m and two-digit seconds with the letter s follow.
10h01
